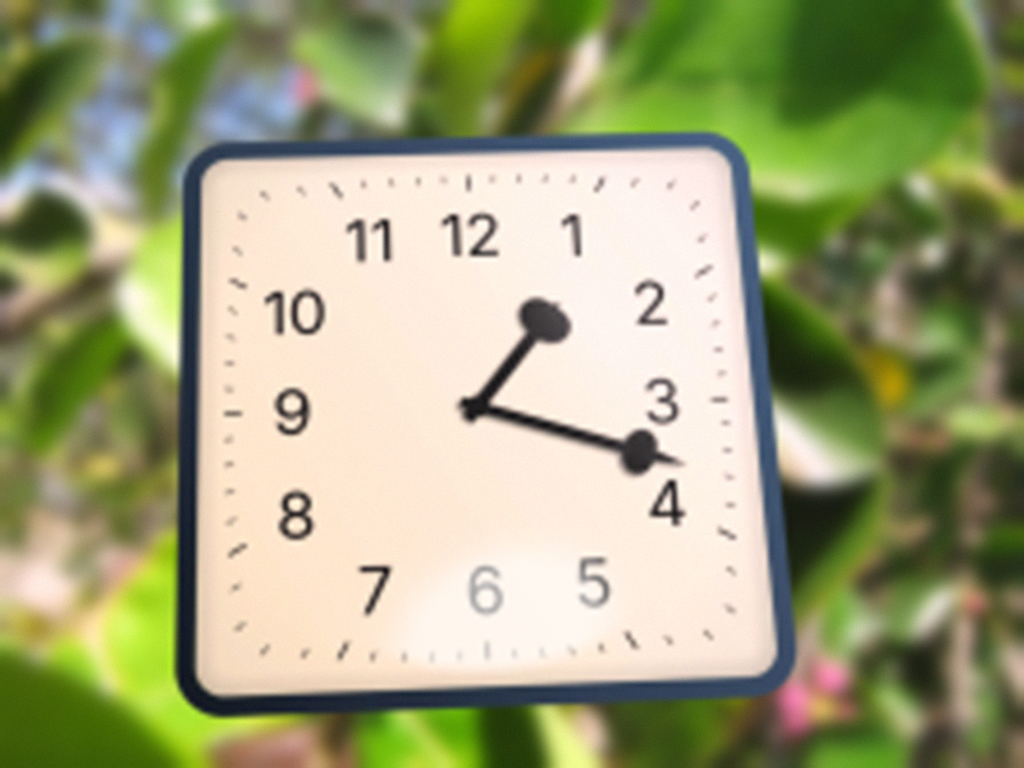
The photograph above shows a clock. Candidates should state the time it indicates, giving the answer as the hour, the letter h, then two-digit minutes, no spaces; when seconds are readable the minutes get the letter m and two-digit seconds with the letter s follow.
1h18
